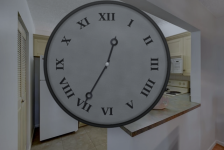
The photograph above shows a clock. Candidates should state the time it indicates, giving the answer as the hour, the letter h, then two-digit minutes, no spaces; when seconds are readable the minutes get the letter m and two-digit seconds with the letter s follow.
12h35
